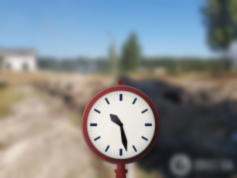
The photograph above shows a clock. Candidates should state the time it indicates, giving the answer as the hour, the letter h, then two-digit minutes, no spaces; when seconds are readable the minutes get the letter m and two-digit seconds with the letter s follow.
10h28
